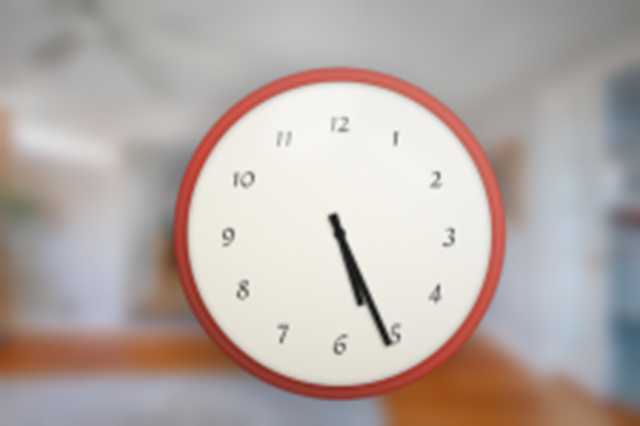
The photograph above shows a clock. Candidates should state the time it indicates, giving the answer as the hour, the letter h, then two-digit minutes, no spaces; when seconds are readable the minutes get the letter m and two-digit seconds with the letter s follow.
5h26
